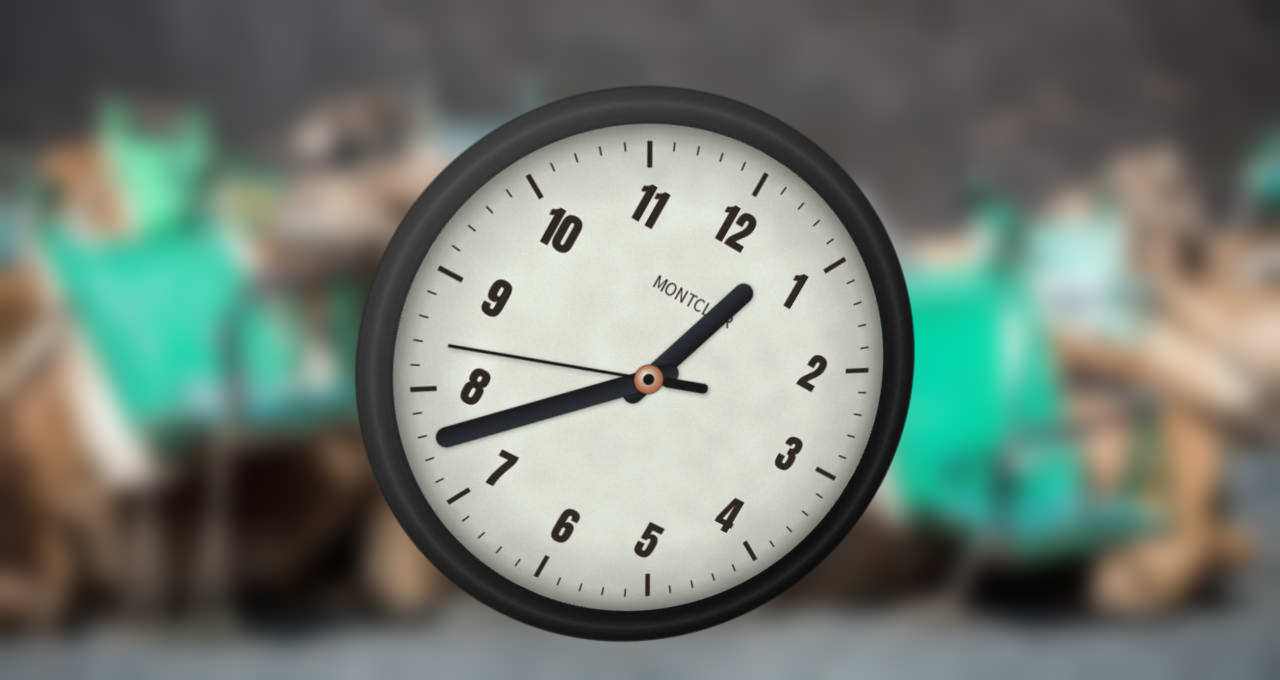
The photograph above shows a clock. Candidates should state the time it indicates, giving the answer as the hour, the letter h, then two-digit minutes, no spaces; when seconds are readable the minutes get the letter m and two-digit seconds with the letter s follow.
12h37m42s
